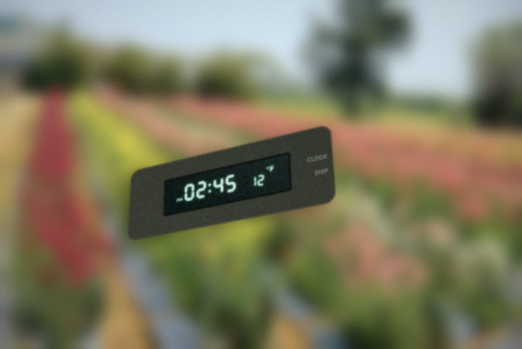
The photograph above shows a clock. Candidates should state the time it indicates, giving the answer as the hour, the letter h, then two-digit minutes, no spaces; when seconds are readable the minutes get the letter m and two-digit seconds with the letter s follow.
2h45
